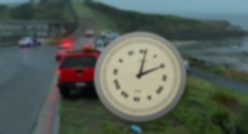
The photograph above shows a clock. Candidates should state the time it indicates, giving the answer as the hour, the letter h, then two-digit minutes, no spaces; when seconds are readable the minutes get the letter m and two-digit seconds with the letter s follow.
2h01
